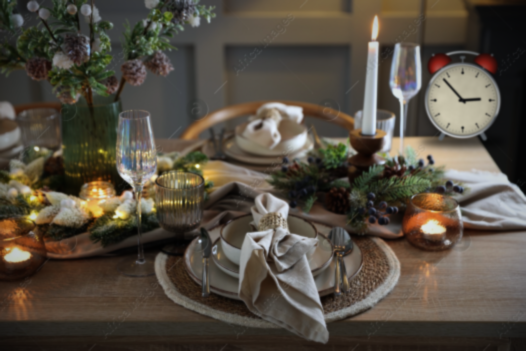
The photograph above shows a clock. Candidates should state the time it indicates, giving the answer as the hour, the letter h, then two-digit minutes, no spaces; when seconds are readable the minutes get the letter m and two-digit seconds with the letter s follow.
2h53
